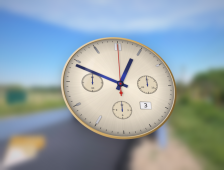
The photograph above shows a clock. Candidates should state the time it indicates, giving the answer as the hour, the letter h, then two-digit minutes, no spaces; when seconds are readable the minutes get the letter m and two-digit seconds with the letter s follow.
12h49
